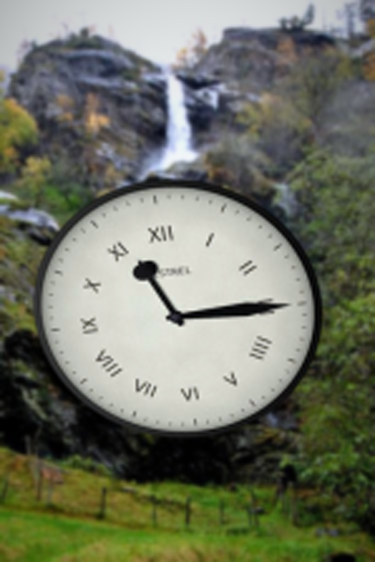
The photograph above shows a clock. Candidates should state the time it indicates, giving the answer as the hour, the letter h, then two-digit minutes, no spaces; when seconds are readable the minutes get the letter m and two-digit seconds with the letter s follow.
11h15
